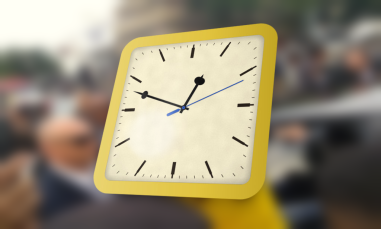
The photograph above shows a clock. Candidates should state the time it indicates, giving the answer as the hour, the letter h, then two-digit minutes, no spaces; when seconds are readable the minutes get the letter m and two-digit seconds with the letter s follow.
12h48m11s
